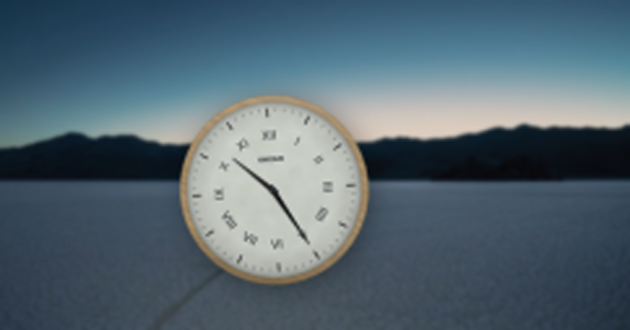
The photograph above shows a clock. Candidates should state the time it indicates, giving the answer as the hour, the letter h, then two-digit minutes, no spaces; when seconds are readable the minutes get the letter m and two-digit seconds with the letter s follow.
10h25
